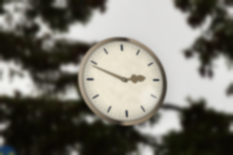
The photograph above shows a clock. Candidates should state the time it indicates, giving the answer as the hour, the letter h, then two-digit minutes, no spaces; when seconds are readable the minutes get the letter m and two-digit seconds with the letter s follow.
2h49
